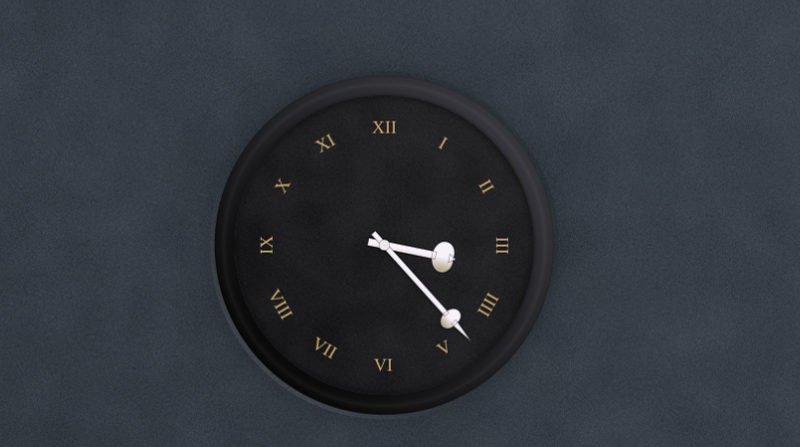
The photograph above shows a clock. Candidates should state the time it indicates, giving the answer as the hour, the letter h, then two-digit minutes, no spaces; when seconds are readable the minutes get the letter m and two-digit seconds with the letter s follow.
3h23
